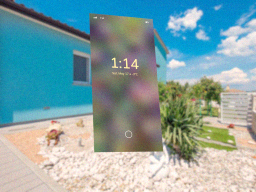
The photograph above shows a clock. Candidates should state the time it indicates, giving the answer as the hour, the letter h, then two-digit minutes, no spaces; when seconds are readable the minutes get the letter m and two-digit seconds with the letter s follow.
1h14
